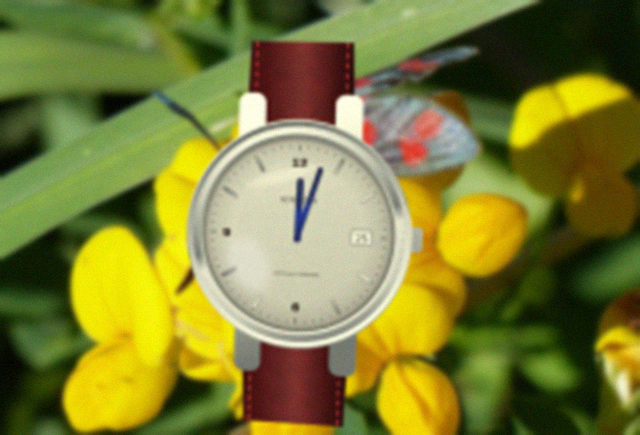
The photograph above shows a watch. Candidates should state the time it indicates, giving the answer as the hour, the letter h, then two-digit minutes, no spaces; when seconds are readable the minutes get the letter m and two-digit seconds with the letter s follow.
12h03
